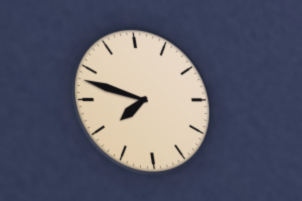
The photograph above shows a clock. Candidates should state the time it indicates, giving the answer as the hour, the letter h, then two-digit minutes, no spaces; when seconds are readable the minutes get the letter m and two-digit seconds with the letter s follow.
7h48
